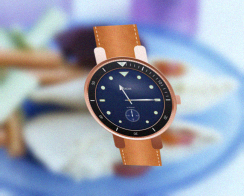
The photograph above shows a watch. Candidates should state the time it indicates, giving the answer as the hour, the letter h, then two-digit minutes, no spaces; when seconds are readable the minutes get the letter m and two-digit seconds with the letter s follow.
11h15
